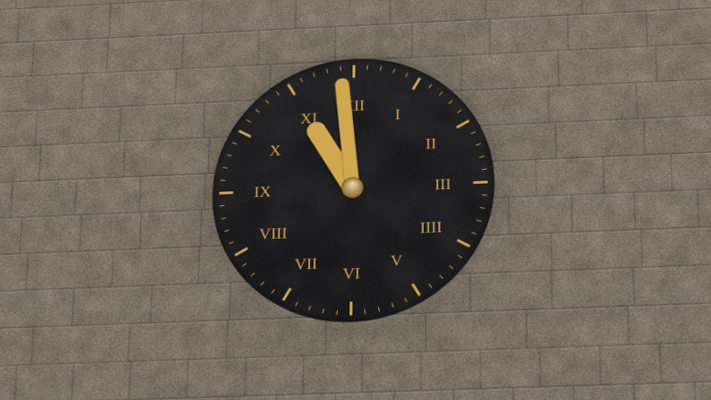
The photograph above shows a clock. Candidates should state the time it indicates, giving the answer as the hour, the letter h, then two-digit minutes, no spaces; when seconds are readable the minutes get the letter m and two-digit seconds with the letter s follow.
10h59
